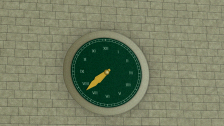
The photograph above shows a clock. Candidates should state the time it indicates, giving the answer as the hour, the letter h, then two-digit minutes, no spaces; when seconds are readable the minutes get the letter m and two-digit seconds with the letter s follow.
7h38
